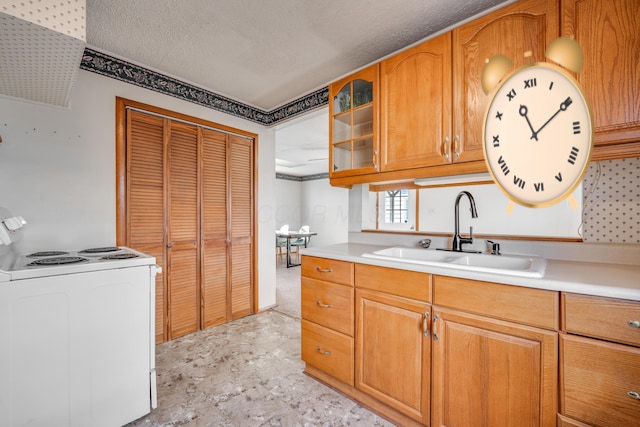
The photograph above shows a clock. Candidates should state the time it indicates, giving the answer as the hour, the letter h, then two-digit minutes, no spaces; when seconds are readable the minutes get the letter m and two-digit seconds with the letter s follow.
11h10
